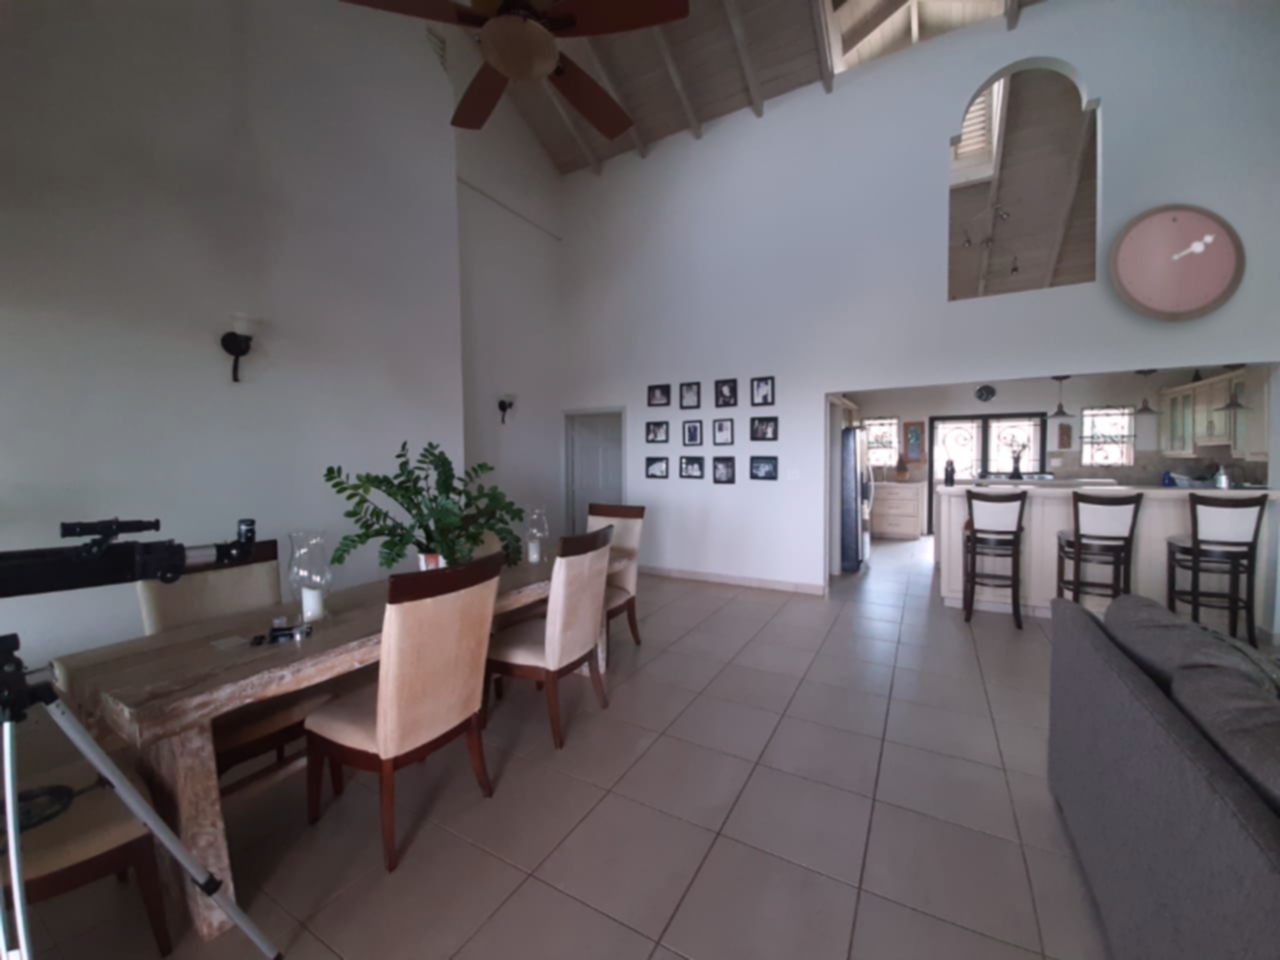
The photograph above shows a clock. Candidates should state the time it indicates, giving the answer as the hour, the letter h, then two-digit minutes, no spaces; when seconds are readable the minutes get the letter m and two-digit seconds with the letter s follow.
2h10
